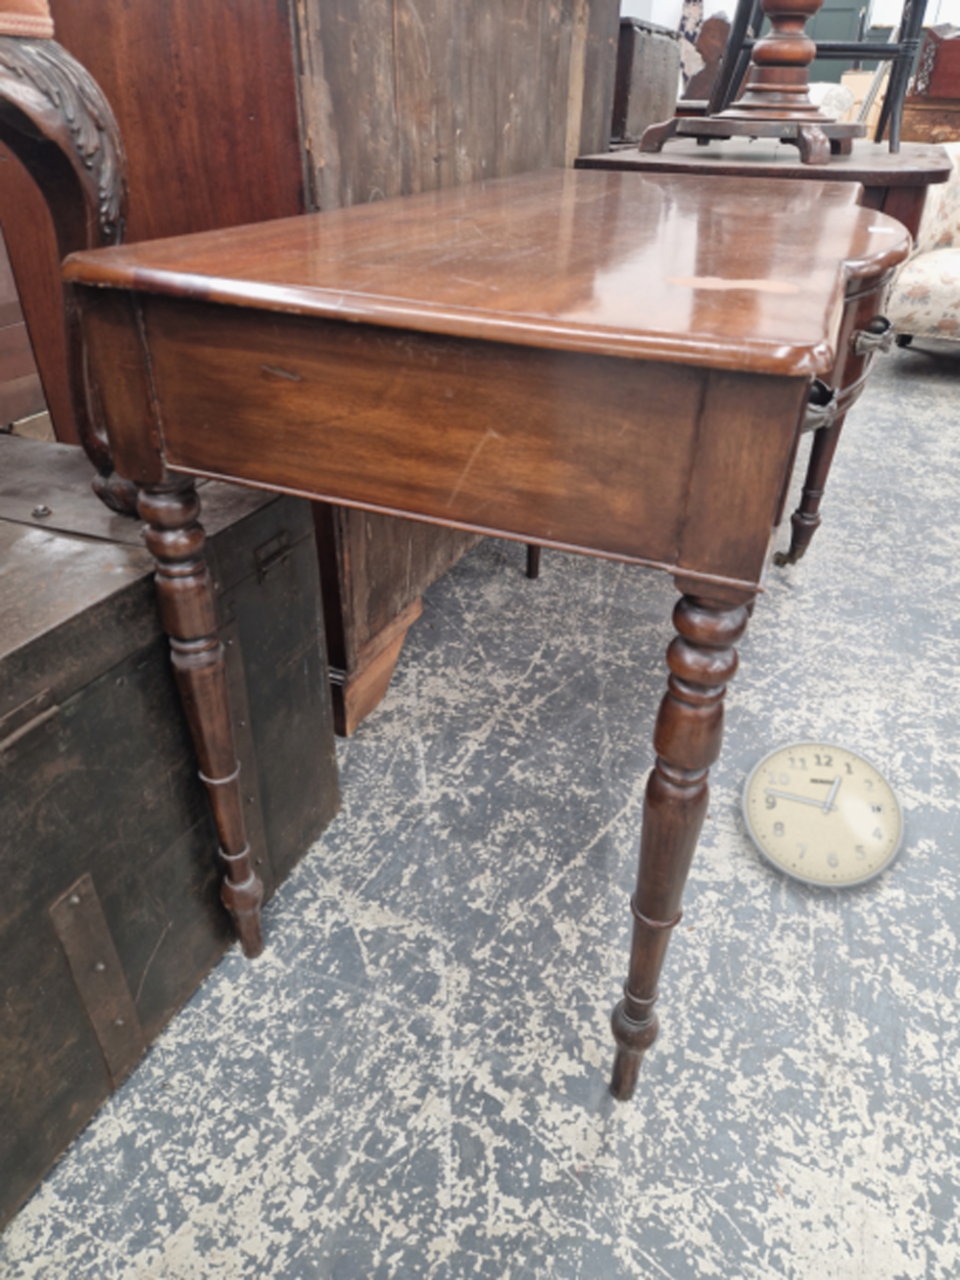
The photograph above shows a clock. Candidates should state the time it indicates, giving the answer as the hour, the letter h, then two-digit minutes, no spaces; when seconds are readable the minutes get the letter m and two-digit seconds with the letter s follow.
12h47
